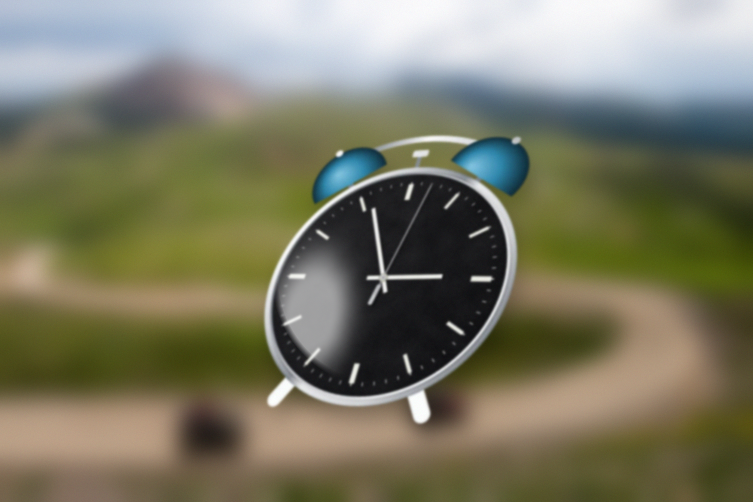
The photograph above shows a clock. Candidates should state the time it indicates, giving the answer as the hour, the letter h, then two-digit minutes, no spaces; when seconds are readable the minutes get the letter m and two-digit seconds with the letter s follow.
2h56m02s
